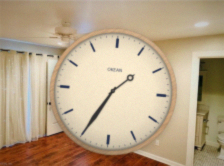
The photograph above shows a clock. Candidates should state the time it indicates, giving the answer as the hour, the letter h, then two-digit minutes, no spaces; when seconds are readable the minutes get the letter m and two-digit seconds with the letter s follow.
1h35
